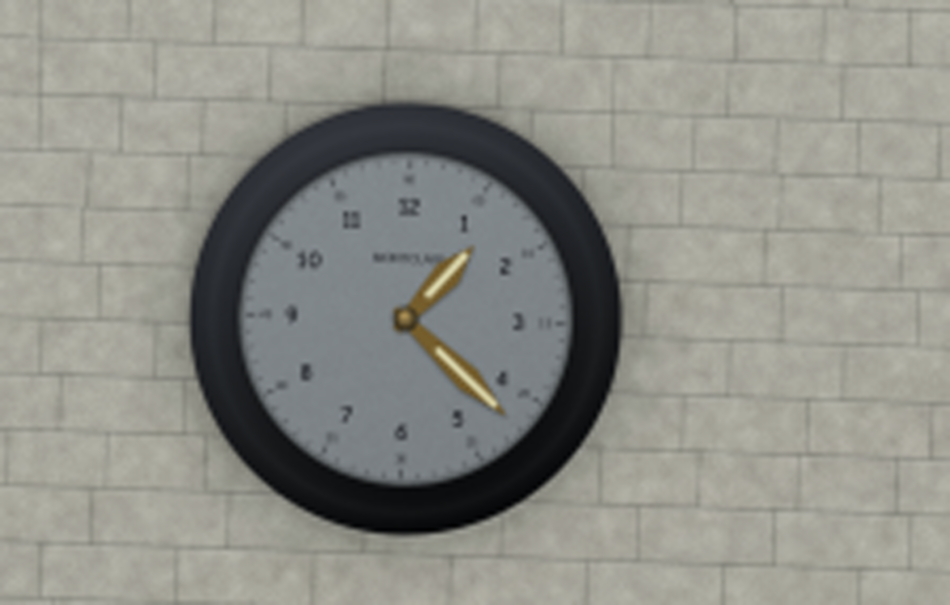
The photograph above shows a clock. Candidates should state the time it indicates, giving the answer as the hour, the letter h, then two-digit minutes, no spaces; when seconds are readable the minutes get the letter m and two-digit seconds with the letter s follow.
1h22
